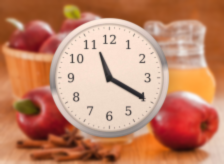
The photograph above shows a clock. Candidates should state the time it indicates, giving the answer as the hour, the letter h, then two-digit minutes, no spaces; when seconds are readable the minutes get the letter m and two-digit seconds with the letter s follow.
11h20
